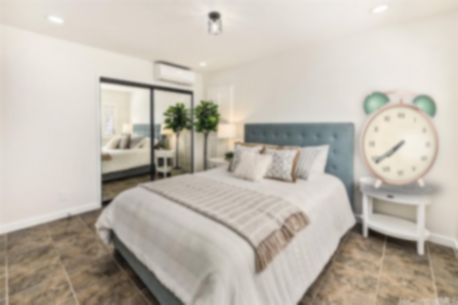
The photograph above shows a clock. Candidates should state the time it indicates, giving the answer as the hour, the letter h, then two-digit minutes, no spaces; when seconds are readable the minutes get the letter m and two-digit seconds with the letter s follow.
7h39
